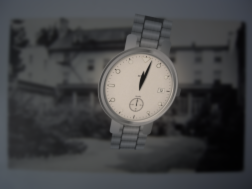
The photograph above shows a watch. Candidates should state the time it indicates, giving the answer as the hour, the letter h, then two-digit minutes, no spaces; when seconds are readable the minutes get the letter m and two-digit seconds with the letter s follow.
12h02
